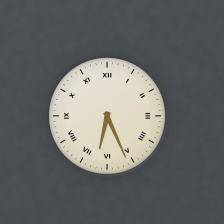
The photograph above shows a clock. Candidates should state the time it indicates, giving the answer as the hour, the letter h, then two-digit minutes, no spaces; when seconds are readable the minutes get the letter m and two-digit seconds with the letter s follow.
6h26
